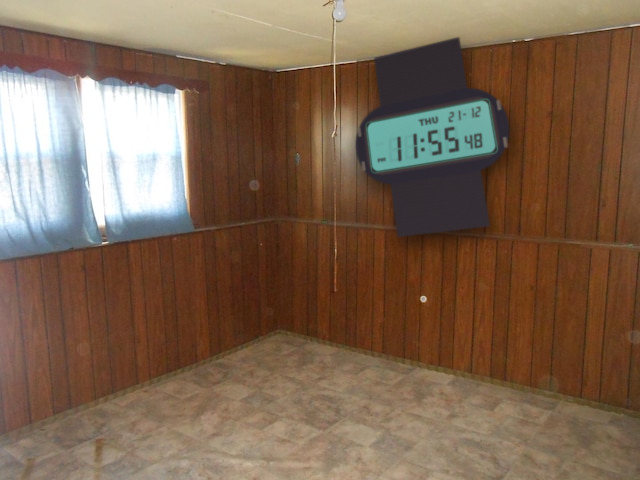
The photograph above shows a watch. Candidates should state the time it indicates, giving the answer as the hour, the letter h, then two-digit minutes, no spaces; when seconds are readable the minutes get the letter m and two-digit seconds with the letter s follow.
11h55m48s
